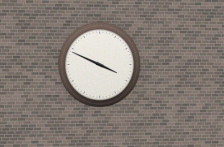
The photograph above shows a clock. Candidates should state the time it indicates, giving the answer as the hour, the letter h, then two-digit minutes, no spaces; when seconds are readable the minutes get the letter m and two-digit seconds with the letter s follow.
3h49
